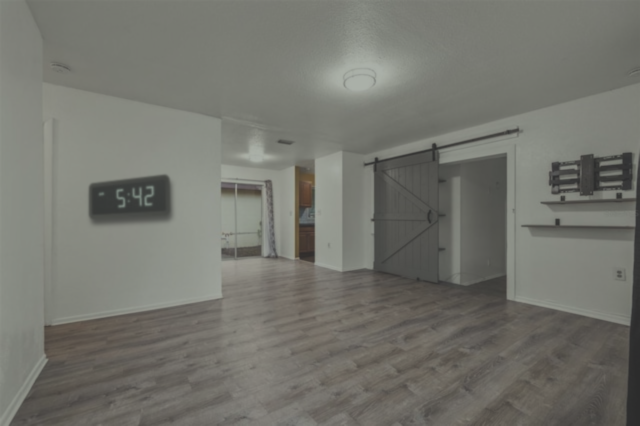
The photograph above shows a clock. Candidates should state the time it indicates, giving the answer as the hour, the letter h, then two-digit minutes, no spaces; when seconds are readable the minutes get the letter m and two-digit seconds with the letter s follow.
5h42
